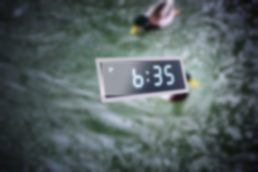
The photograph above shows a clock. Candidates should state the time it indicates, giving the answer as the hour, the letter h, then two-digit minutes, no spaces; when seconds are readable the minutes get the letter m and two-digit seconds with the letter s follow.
6h35
